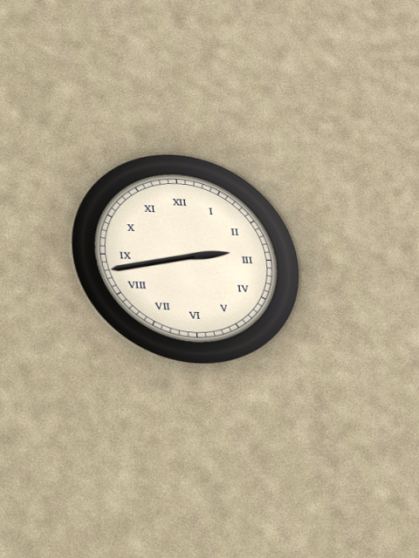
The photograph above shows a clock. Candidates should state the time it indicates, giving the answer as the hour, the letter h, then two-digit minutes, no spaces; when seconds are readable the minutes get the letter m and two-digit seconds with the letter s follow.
2h43
